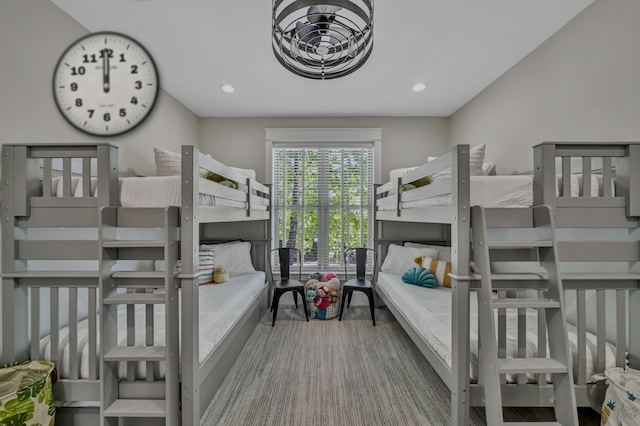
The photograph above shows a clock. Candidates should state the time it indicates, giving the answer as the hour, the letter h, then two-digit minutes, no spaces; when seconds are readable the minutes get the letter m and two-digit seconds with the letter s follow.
12h00
